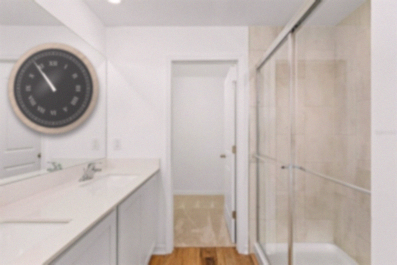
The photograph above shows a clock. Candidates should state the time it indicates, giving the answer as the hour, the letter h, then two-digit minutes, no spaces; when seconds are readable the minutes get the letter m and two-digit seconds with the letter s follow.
10h54
